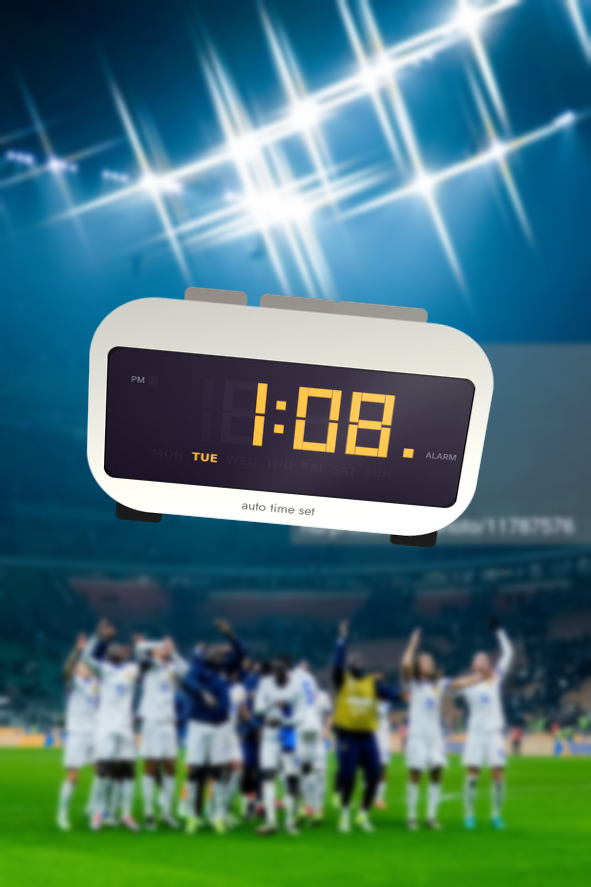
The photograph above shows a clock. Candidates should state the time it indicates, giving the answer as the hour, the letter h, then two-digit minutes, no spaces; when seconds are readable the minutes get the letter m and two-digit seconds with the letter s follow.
1h08
